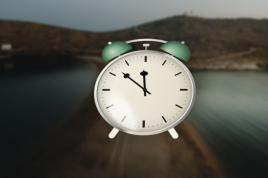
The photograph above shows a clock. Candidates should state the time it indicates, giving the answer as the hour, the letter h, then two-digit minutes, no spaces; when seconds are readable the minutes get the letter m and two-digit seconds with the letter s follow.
11h52
